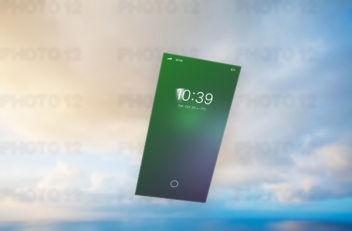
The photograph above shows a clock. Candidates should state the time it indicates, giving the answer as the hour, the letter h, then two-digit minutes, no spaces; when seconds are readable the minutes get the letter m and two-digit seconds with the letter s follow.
10h39
